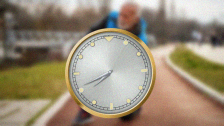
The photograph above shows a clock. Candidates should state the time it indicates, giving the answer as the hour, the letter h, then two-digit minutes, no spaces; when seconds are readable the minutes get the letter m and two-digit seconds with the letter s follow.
7h41
